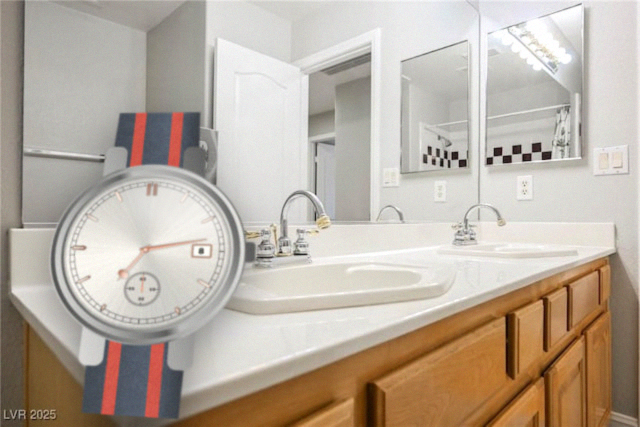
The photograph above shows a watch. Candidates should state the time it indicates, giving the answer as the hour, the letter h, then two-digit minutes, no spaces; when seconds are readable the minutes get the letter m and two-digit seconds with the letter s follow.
7h13
